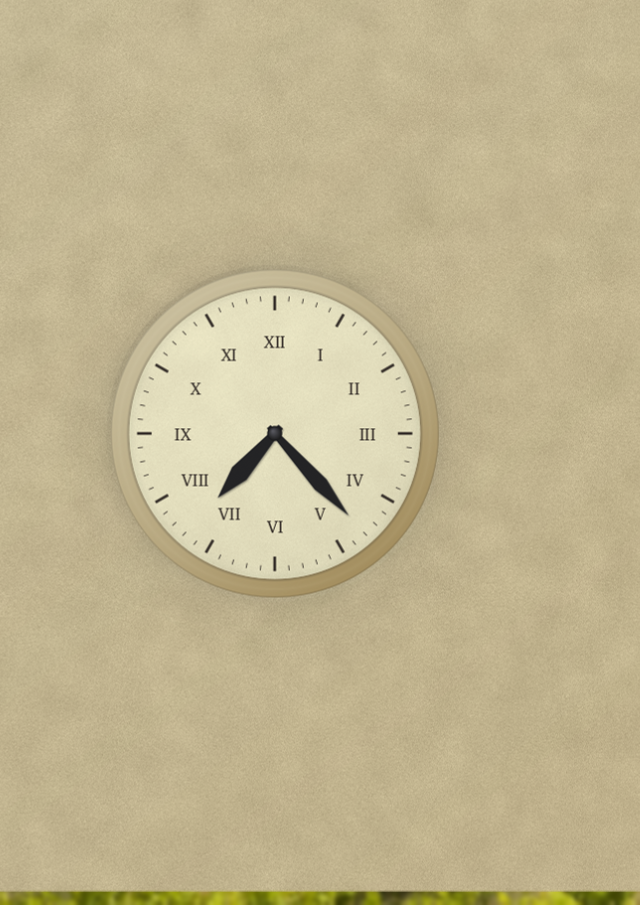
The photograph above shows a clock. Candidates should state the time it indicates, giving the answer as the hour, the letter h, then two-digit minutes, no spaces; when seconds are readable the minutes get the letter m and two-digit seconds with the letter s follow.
7h23
